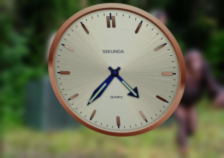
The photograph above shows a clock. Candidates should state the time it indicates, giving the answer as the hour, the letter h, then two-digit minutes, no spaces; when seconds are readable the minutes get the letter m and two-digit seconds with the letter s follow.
4h37
